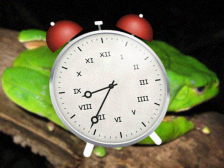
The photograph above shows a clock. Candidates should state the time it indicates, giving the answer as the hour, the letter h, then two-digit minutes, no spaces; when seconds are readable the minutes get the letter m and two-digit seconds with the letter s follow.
8h36
